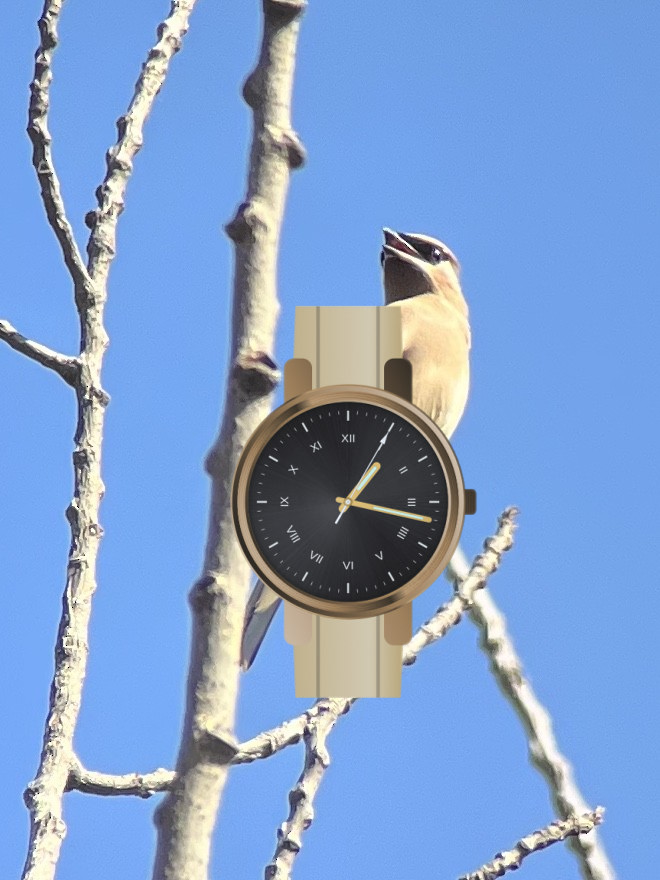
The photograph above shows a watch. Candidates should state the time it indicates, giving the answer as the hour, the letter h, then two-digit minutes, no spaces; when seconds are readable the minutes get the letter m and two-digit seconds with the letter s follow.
1h17m05s
